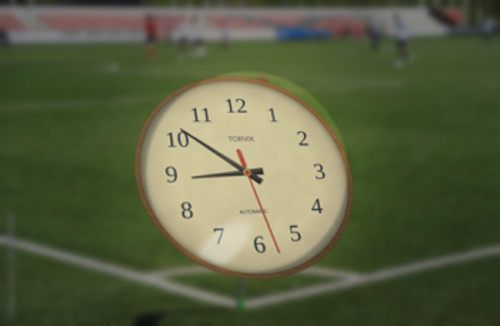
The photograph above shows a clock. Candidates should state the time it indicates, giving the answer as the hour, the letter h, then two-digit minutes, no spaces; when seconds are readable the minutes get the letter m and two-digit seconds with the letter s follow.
8h51m28s
